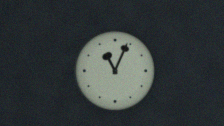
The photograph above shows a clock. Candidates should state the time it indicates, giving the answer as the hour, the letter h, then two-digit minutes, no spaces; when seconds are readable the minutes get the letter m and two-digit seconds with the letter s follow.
11h04
